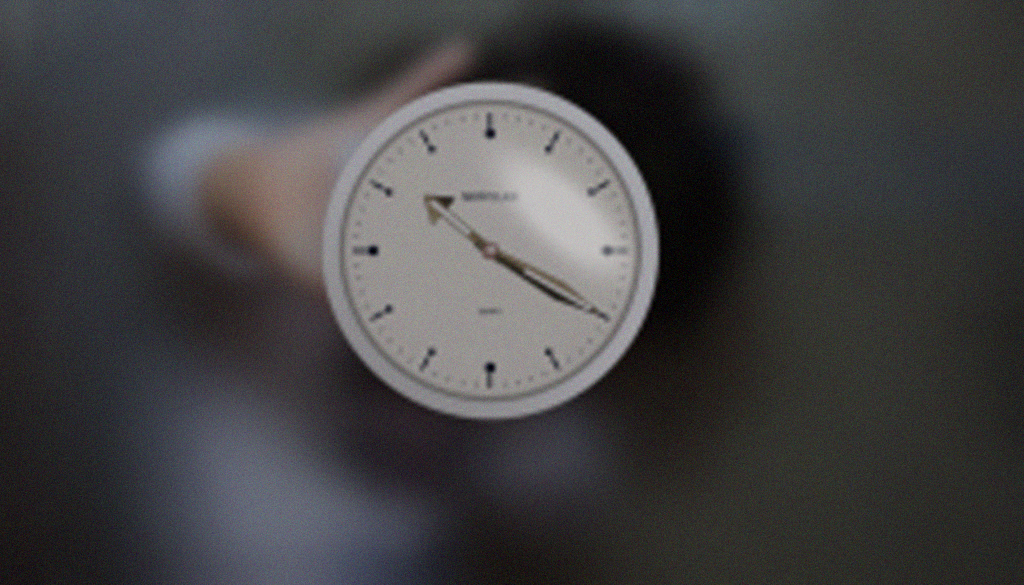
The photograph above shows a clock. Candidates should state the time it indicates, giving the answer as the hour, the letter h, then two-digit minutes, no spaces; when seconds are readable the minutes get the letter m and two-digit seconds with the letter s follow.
10h20
